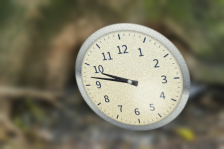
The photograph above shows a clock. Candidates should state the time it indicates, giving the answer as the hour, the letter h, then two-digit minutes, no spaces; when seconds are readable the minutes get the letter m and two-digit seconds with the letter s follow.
9h47
